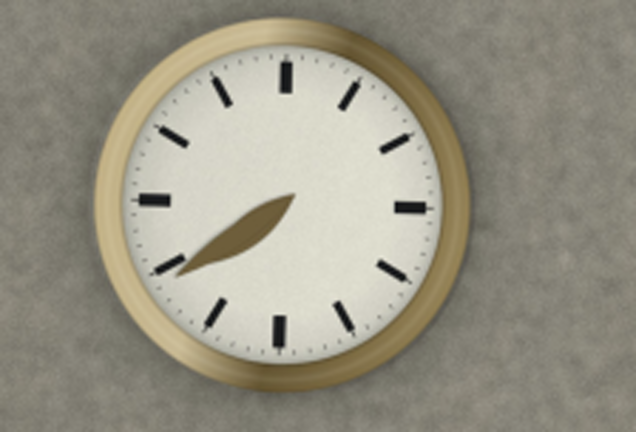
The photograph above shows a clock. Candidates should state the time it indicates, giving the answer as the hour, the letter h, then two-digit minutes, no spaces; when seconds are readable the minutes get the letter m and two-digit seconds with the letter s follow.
7h39
